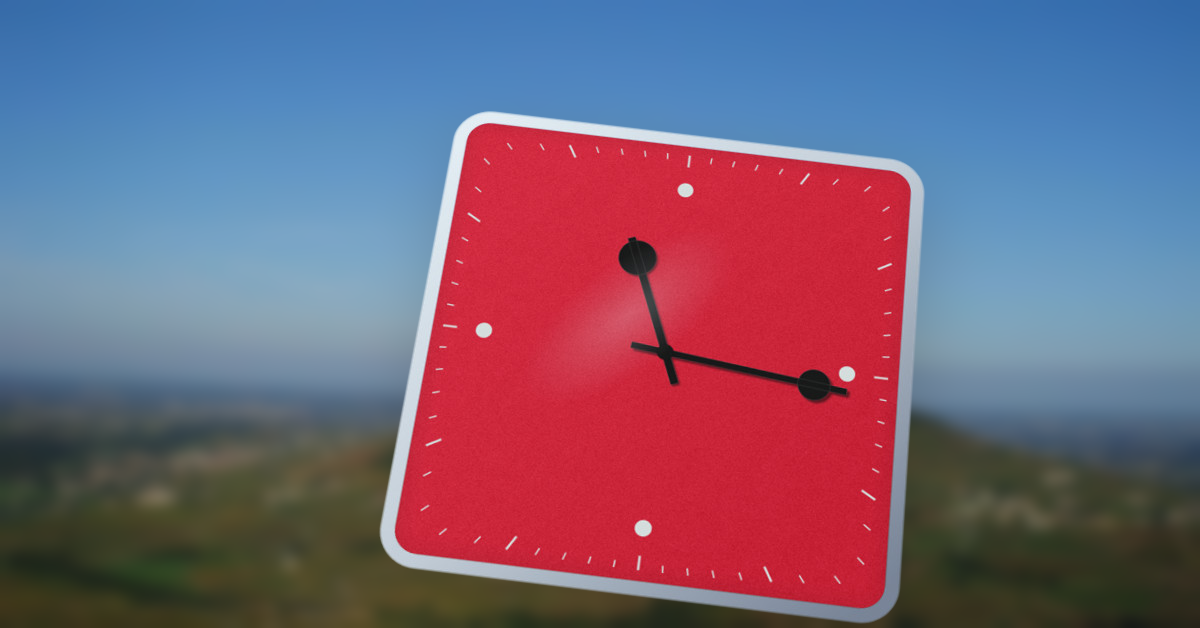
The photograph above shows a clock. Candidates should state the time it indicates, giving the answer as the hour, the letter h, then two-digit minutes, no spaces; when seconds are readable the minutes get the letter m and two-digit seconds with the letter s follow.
11h16
